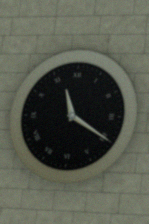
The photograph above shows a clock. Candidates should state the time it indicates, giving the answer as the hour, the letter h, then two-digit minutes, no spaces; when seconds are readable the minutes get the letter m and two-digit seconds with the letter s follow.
11h20
